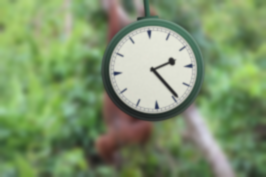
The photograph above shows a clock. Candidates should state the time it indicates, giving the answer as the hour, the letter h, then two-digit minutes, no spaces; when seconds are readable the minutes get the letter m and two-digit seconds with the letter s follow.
2h24
